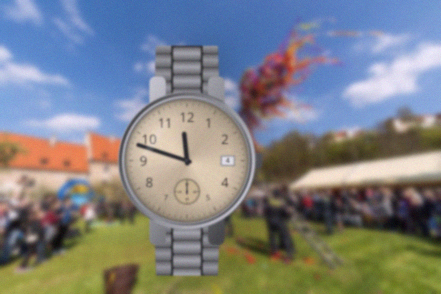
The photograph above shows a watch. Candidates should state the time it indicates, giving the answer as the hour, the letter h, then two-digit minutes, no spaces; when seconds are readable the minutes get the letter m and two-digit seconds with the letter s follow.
11h48
